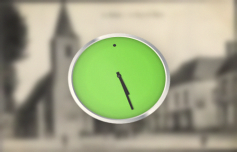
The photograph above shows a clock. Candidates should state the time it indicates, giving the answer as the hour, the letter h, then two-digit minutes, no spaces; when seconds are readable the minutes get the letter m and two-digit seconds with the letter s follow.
5h28
